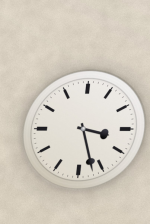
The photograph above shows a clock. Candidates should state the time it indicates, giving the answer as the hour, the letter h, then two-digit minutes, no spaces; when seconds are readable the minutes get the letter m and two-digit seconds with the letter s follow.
3h27
